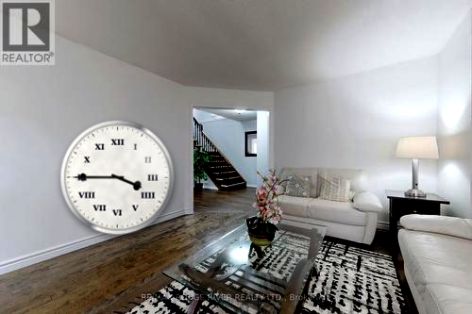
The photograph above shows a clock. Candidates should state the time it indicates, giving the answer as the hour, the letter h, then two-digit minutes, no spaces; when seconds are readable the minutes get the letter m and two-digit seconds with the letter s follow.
3h45
